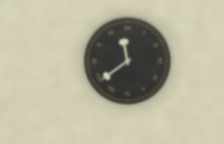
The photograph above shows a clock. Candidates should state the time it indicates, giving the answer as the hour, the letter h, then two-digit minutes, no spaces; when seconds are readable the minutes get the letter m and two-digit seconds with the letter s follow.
11h39
